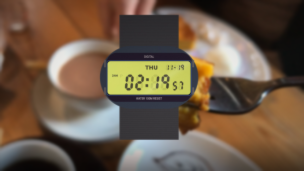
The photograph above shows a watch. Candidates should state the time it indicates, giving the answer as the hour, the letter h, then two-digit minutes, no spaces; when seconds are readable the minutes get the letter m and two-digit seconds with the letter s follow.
2h19m57s
